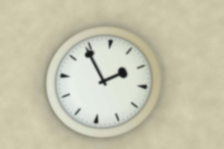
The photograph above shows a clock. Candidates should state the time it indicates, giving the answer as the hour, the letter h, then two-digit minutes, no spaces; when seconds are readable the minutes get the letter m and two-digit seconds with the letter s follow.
1h54
